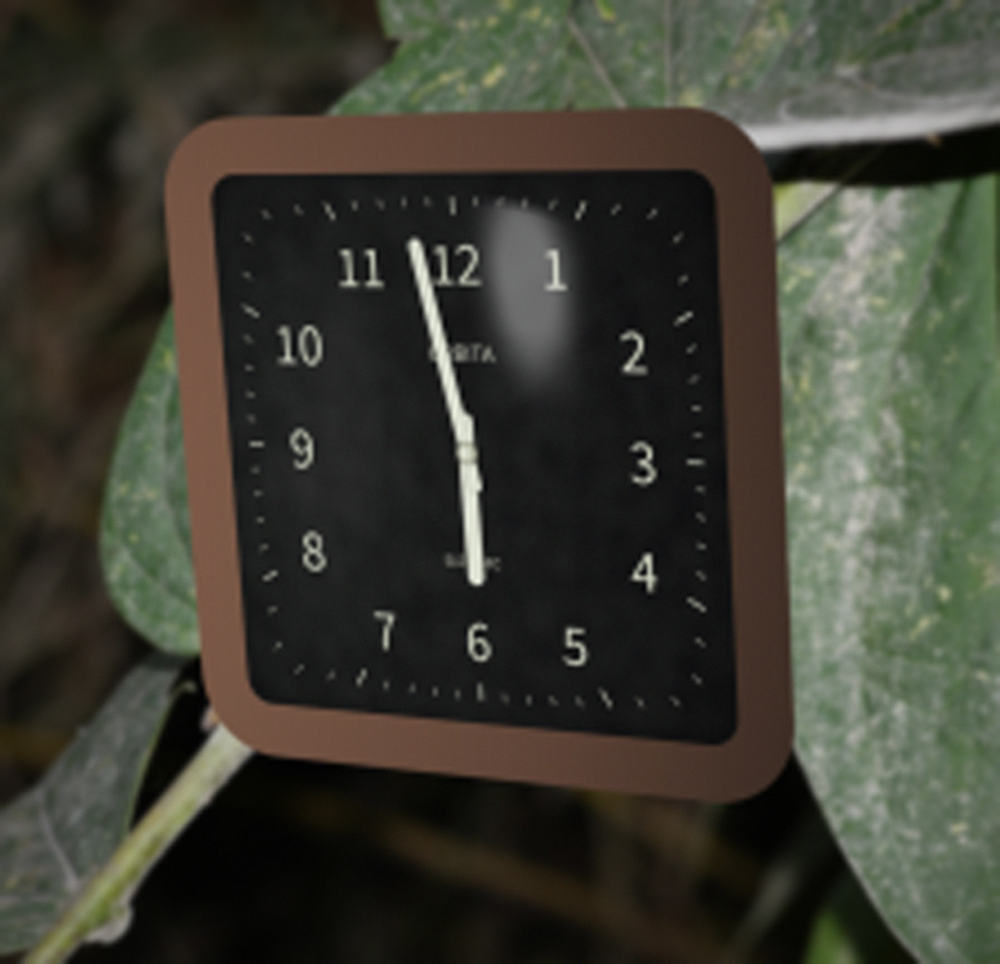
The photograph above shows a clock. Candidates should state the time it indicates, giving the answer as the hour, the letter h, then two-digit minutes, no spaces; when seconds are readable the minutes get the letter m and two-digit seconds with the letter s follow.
5h58
